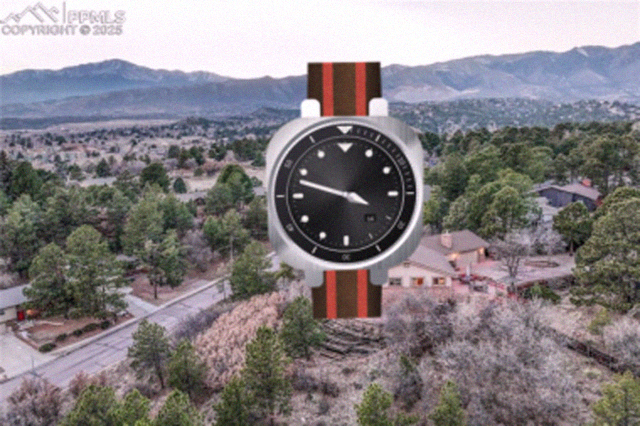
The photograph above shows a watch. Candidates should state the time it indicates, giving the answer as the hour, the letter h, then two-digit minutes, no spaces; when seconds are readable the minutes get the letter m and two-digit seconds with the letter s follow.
3h48
